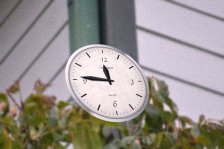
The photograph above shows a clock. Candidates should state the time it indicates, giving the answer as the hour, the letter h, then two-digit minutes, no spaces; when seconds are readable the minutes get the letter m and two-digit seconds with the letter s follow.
11h46
